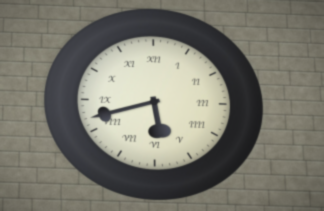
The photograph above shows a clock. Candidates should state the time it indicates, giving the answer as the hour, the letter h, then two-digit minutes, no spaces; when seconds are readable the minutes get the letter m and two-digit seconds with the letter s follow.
5h42
